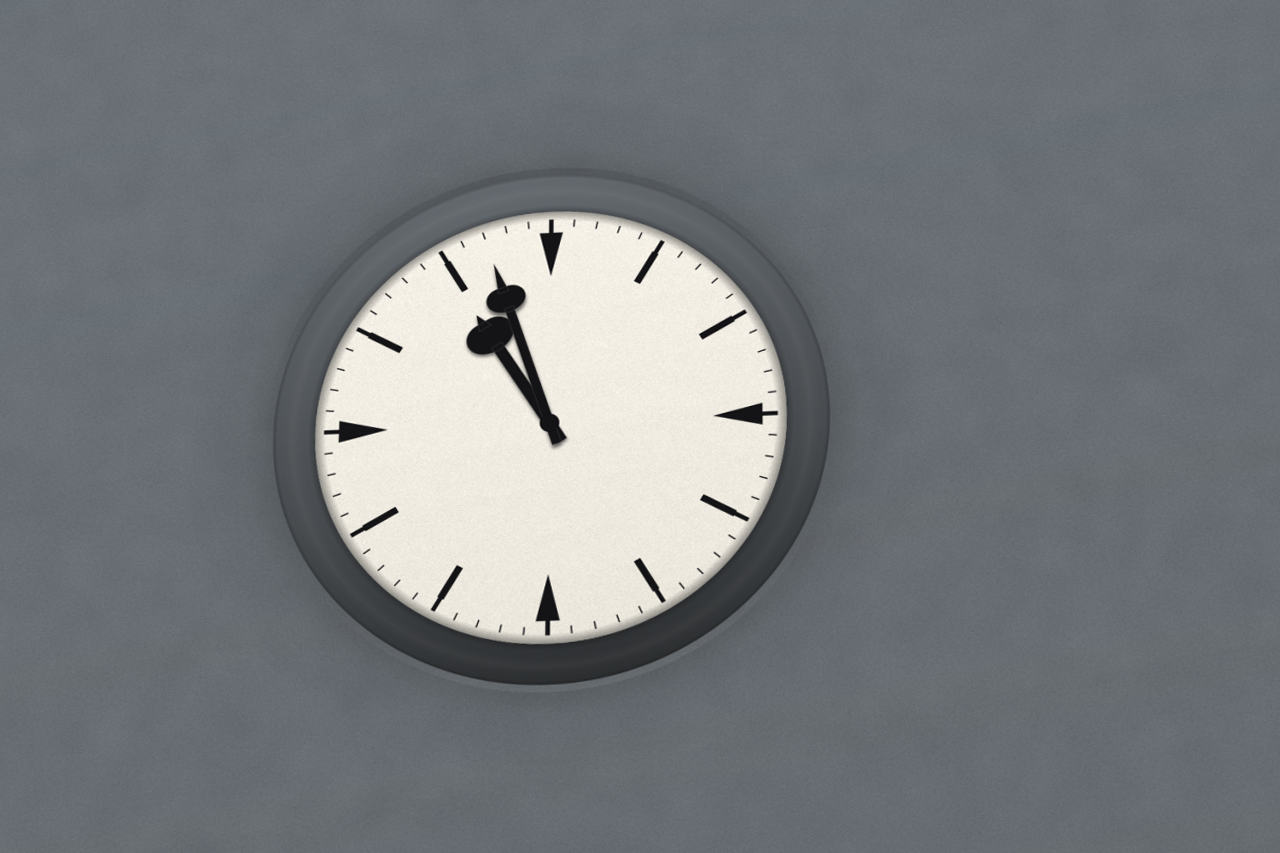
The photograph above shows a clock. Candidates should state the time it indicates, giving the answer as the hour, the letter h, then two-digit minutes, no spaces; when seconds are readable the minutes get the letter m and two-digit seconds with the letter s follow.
10h57
